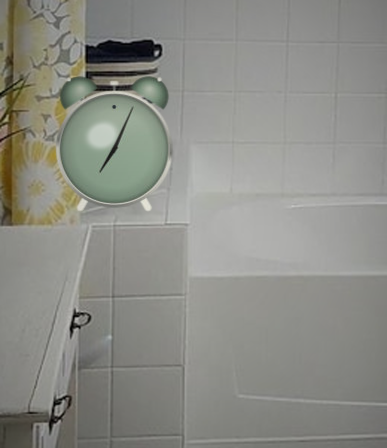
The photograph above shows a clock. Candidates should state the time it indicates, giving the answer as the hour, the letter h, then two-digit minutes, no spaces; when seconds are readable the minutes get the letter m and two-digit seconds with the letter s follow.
7h04
